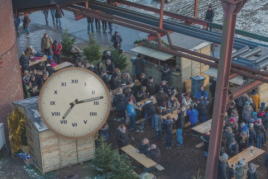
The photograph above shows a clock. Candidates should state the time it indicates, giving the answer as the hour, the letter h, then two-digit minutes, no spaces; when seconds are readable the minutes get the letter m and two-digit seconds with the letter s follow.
7h13
